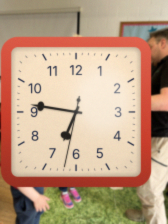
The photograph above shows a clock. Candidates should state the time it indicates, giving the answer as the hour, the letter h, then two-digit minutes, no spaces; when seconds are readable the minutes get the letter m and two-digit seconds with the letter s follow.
6h46m32s
